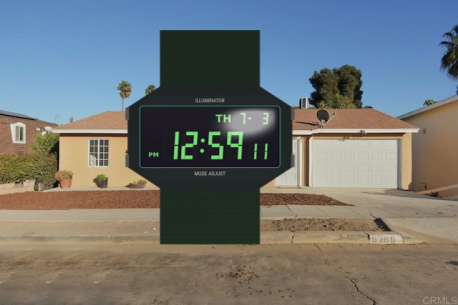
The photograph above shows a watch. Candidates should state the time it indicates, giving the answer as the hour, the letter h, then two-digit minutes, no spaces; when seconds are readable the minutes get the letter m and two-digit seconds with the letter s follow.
12h59m11s
